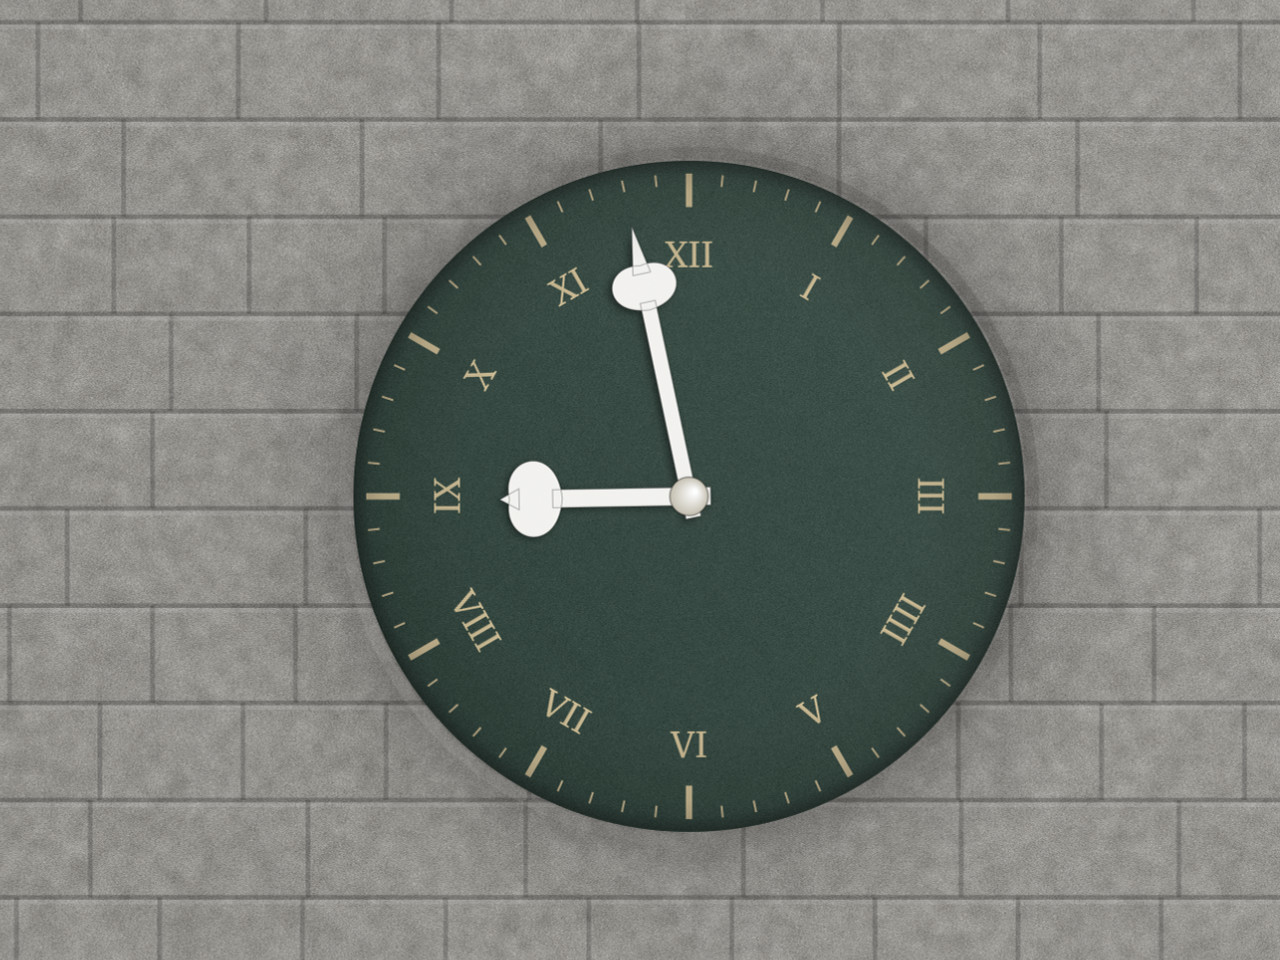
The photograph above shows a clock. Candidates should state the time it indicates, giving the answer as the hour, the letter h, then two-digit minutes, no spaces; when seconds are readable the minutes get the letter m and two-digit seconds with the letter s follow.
8h58
